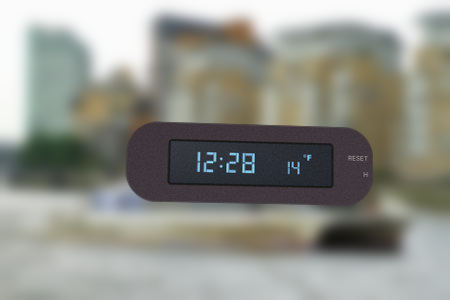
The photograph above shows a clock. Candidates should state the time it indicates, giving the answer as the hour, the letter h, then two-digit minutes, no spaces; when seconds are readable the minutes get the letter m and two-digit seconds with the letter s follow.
12h28
